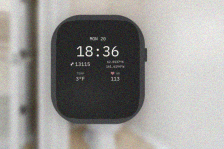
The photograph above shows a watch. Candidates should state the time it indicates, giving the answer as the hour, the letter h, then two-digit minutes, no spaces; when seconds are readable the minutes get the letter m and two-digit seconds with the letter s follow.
18h36
